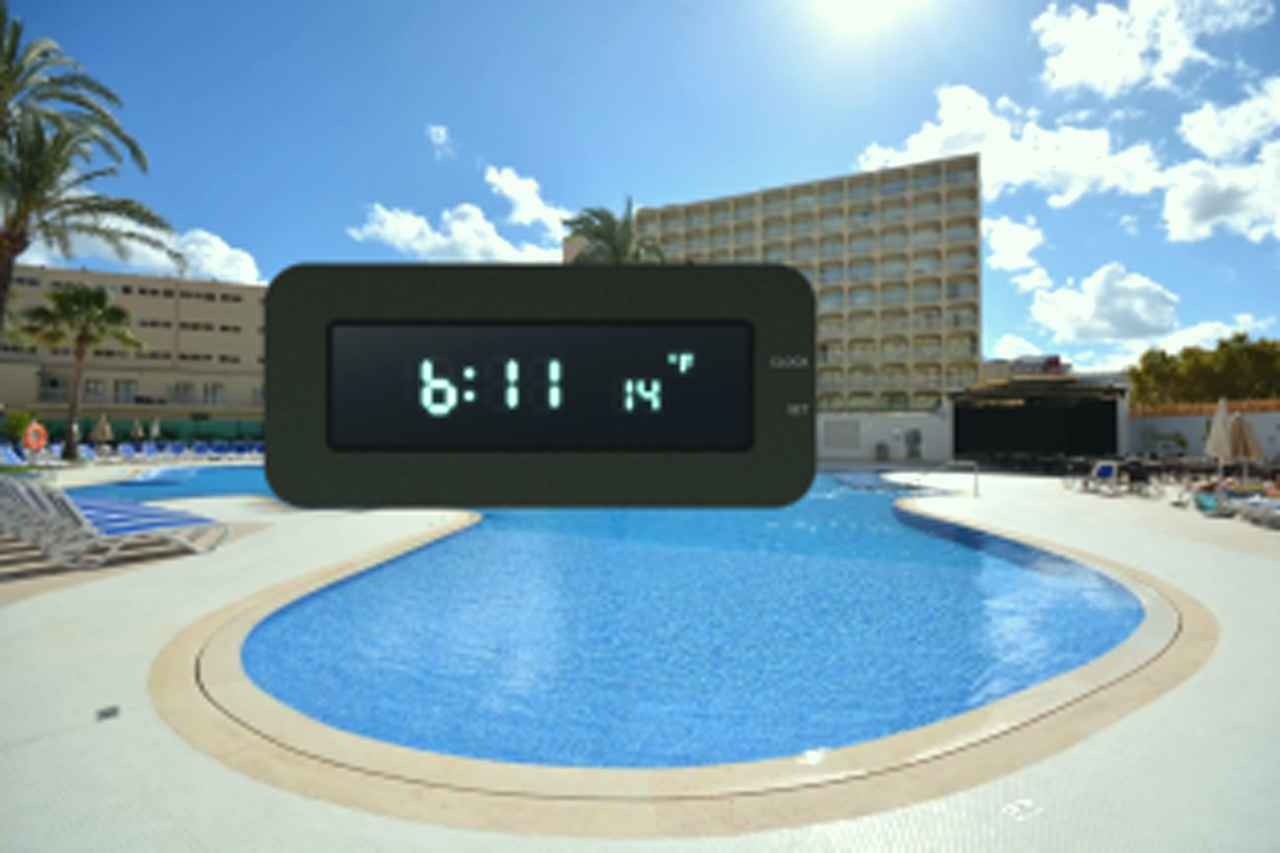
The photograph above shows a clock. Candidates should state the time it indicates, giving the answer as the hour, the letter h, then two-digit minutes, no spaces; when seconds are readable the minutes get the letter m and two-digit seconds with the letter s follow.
6h11
